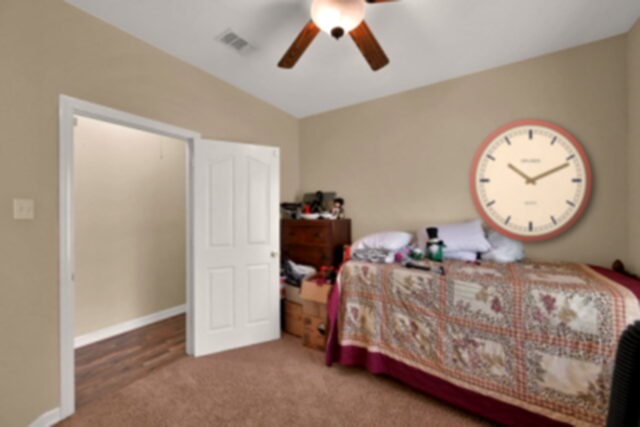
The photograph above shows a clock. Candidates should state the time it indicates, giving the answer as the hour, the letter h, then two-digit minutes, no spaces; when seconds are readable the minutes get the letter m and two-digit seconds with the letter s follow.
10h11
